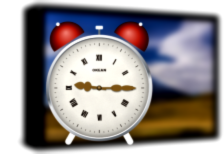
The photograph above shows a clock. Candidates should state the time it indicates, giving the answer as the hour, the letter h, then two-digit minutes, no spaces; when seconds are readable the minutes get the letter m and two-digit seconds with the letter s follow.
9h15
